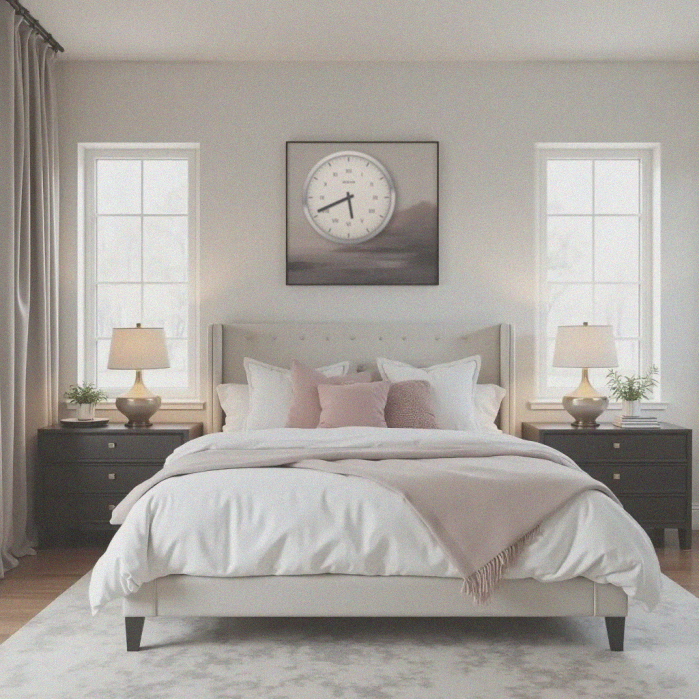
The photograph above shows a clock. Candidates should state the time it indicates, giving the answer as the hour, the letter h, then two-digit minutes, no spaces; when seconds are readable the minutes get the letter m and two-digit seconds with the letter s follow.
5h41
